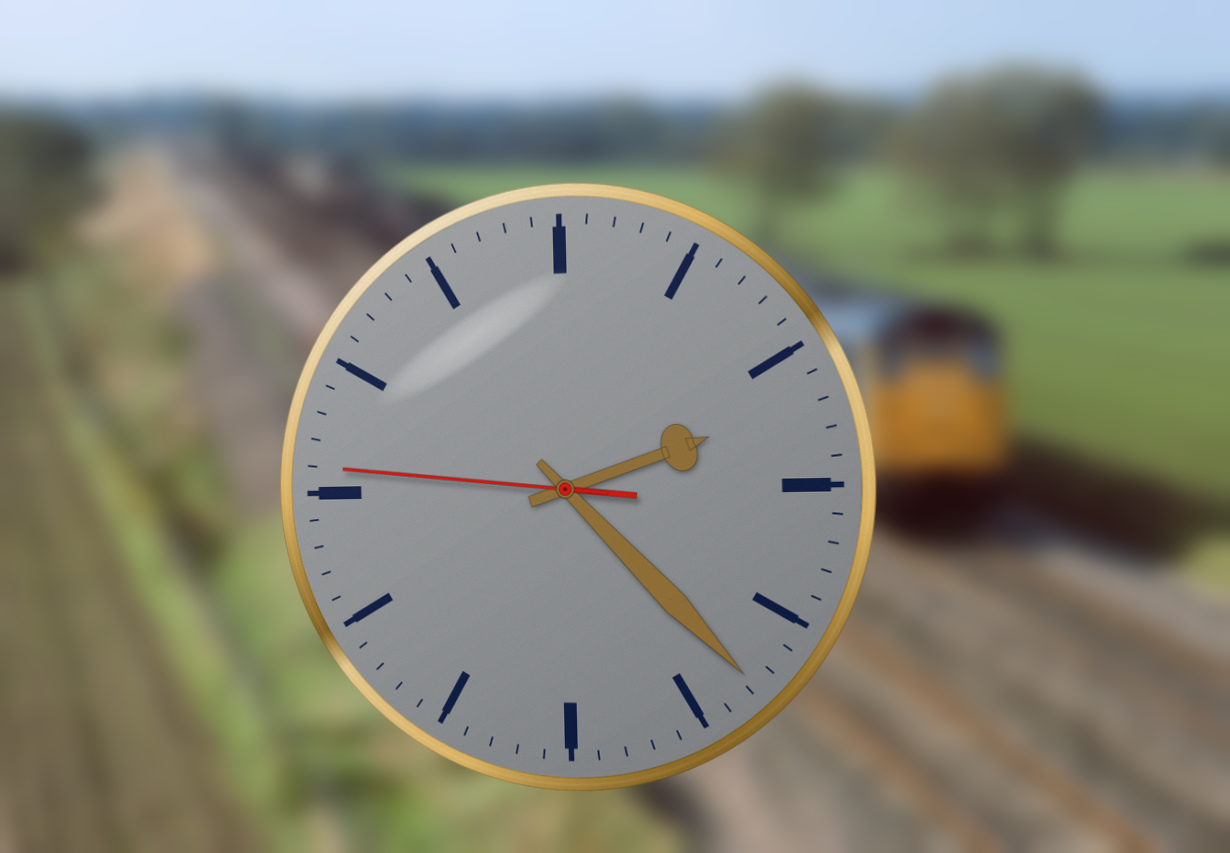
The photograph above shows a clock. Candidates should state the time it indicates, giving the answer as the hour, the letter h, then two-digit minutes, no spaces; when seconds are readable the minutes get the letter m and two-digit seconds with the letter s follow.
2h22m46s
